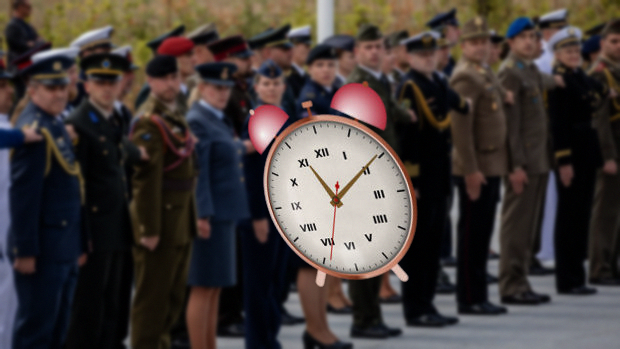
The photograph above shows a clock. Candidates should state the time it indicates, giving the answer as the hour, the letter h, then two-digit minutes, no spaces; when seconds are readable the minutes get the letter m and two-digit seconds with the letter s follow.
11h09m34s
